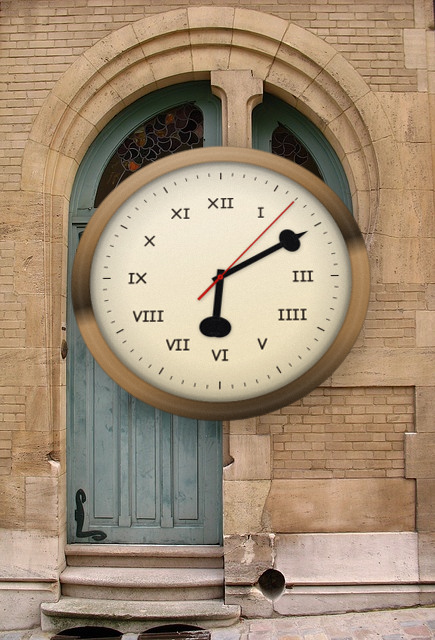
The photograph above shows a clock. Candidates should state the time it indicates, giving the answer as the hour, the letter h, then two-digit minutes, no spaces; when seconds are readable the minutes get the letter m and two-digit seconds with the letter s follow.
6h10m07s
